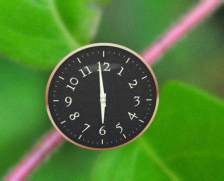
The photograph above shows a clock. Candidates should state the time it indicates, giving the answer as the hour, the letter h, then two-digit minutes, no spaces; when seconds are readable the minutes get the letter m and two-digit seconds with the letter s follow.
5h59
